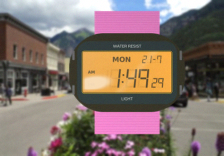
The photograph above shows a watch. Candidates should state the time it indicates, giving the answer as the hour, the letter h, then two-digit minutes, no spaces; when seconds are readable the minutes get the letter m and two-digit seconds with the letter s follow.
1h49m29s
